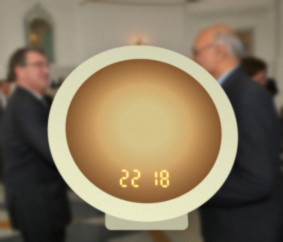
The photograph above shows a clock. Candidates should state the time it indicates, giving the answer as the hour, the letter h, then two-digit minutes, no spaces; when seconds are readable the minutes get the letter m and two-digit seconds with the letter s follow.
22h18
